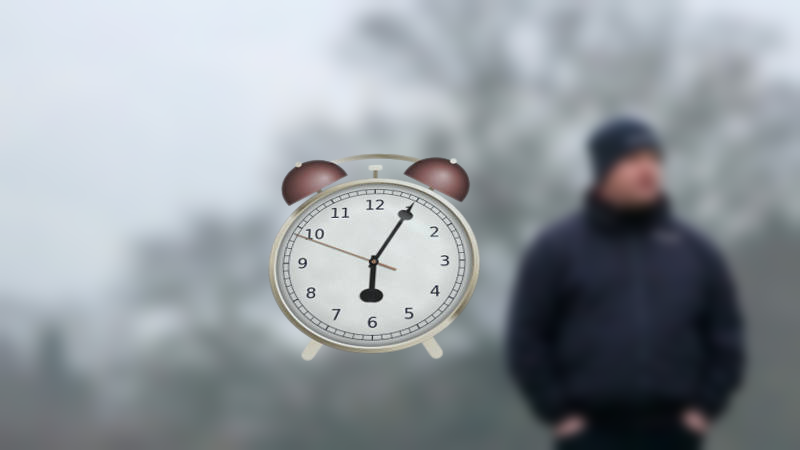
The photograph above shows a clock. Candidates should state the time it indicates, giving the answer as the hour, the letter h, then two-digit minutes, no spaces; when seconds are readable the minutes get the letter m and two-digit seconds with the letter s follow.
6h04m49s
